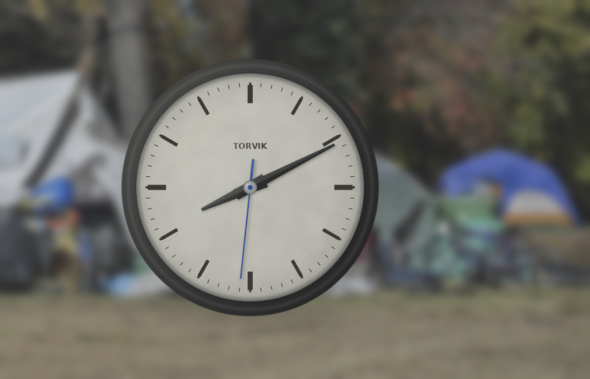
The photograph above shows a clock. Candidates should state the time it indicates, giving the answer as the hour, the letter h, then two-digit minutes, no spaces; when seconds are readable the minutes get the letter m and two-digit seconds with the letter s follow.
8h10m31s
